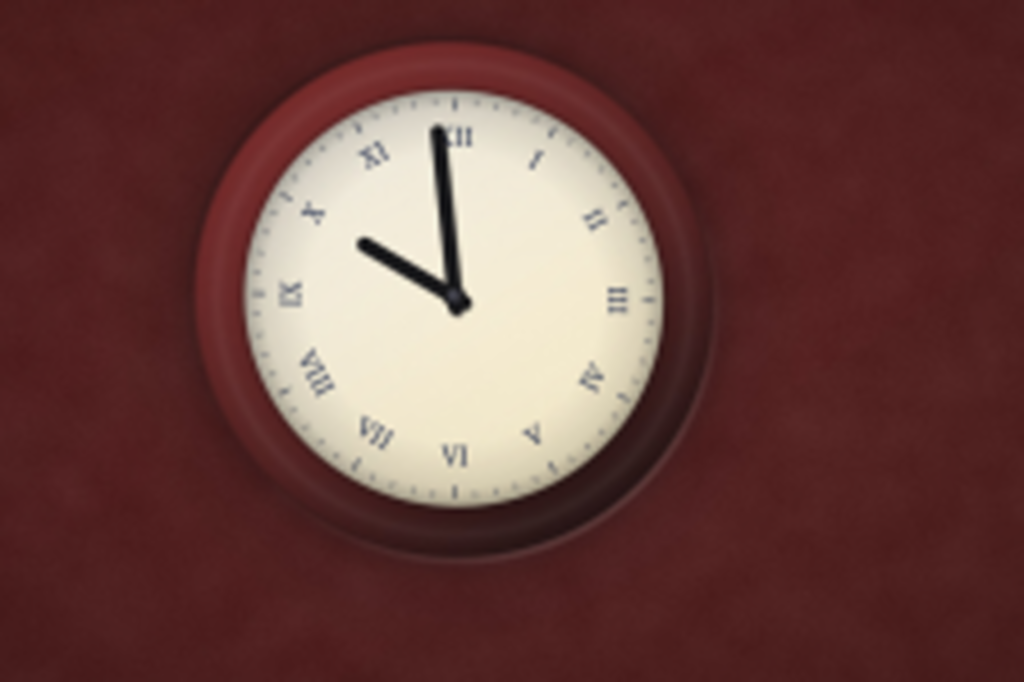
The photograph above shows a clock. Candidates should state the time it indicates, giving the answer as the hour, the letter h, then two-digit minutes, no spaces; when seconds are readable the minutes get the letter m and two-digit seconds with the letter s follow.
9h59
